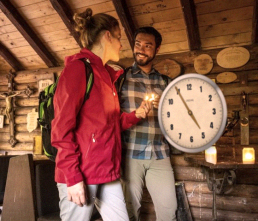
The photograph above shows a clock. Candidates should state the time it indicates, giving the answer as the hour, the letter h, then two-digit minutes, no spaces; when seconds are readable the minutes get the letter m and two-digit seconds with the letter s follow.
4h55
